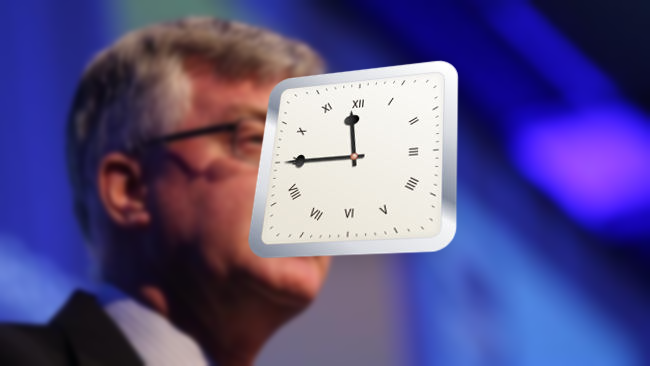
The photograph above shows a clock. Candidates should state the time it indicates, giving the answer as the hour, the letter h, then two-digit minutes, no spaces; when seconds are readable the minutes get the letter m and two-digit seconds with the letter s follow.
11h45
